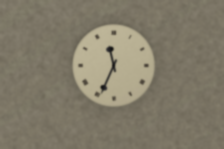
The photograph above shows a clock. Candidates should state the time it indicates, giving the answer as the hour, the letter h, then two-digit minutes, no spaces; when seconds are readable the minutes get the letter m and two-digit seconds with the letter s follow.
11h34
